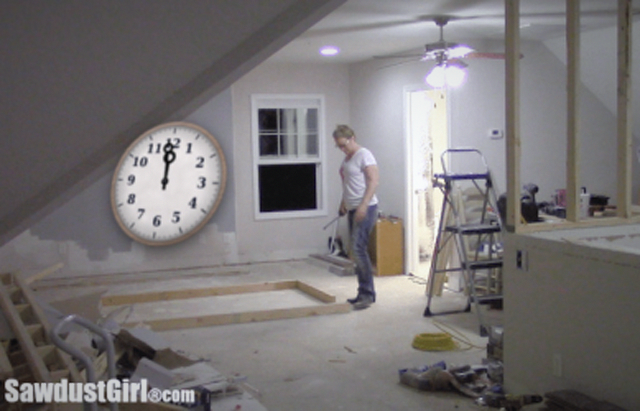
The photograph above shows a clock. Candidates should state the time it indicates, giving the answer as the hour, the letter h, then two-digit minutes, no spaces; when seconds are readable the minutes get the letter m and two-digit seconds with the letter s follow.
11h59
